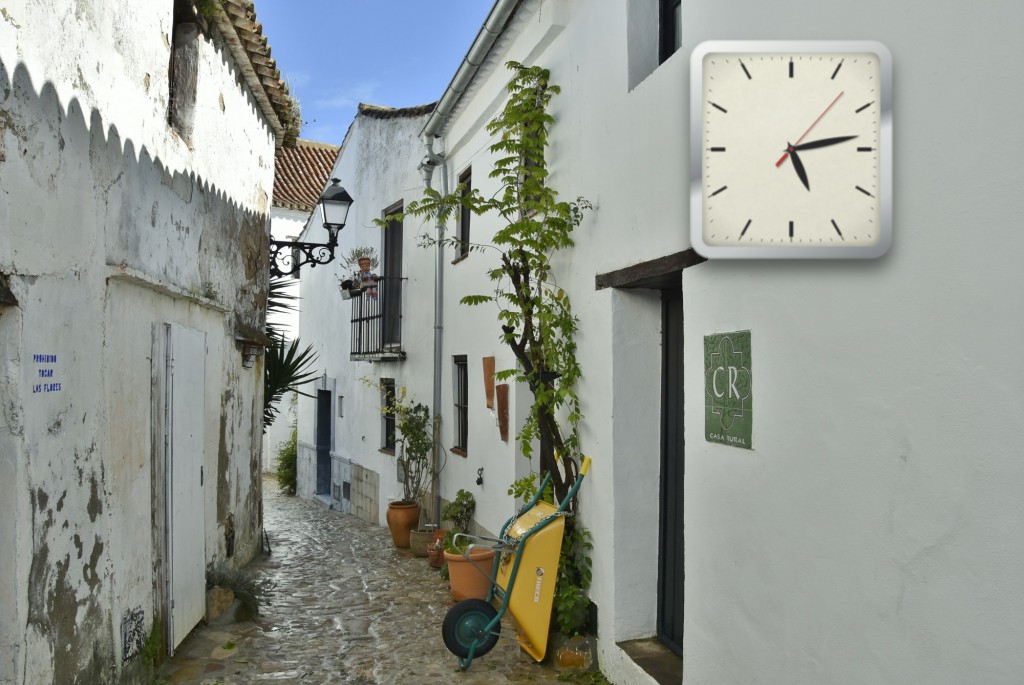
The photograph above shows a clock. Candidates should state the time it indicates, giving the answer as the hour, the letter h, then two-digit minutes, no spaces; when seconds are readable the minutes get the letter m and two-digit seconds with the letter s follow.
5h13m07s
